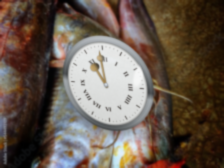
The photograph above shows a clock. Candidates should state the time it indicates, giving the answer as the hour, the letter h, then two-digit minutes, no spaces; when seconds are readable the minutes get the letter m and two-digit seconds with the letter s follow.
10h59
